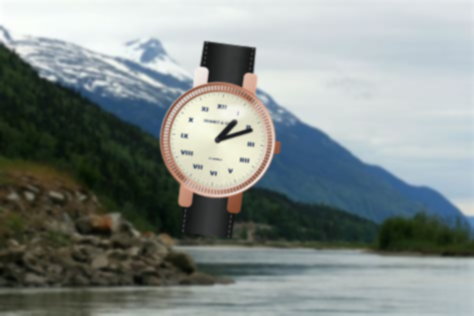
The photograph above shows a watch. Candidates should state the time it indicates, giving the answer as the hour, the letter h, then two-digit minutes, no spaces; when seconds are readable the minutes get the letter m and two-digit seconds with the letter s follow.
1h11
